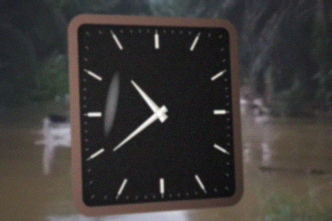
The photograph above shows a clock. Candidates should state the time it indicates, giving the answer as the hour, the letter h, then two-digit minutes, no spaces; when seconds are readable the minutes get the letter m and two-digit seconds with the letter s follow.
10h39
